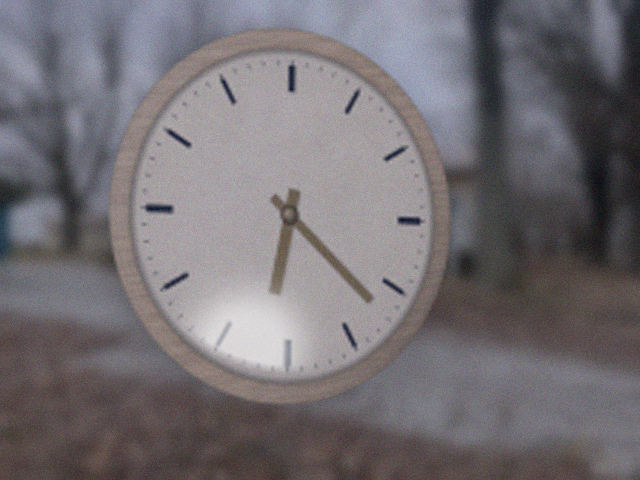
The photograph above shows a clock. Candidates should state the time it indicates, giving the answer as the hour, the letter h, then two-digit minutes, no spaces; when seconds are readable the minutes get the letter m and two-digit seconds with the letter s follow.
6h22
